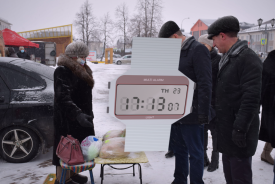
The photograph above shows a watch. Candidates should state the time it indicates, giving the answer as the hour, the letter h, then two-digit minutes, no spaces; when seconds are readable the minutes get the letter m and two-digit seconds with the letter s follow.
17h13m07s
